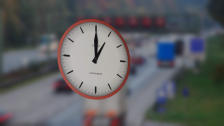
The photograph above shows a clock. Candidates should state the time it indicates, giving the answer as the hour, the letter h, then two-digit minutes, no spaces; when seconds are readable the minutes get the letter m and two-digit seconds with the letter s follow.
1h00
